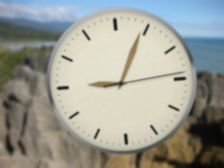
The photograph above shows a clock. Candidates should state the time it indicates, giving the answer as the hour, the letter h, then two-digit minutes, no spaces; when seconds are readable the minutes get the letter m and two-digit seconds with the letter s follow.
9h04m14s
